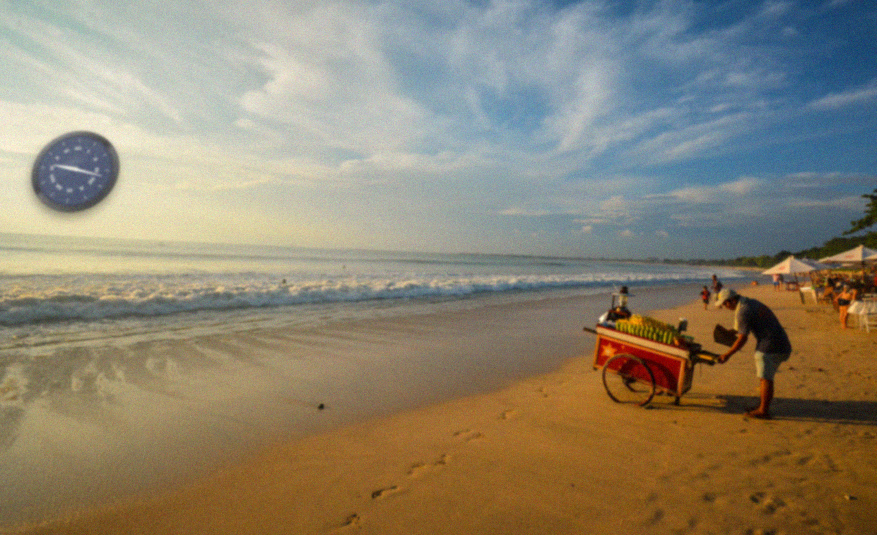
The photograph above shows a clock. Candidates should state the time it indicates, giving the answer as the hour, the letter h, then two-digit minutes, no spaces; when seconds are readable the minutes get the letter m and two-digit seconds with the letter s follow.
9h17
